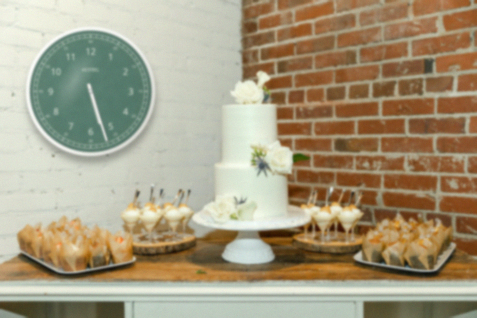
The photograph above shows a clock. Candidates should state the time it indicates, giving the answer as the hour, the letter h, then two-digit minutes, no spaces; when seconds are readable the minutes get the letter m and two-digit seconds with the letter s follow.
5h27
